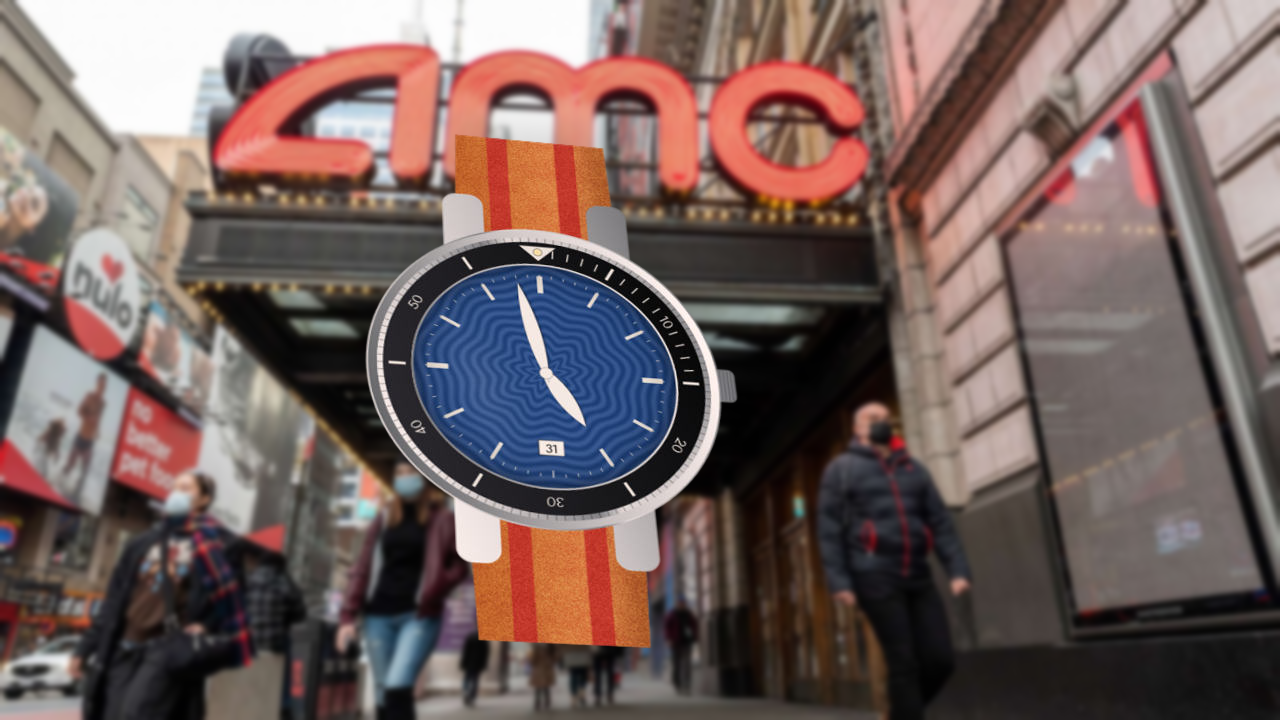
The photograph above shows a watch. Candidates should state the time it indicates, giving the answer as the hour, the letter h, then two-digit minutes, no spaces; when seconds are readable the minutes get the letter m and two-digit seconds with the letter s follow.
4h58
